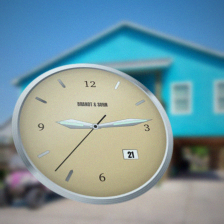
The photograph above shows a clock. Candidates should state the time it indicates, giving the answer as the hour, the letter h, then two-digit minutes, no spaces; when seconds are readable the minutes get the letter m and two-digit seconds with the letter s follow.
9h13m37s
